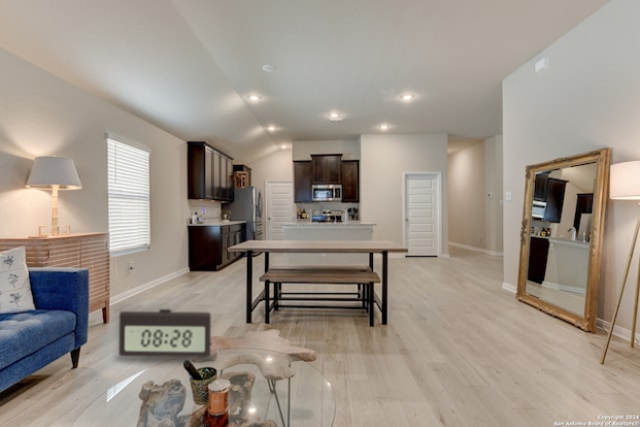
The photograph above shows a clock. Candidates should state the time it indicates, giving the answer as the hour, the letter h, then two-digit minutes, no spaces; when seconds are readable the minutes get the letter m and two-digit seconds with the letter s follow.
8h28
